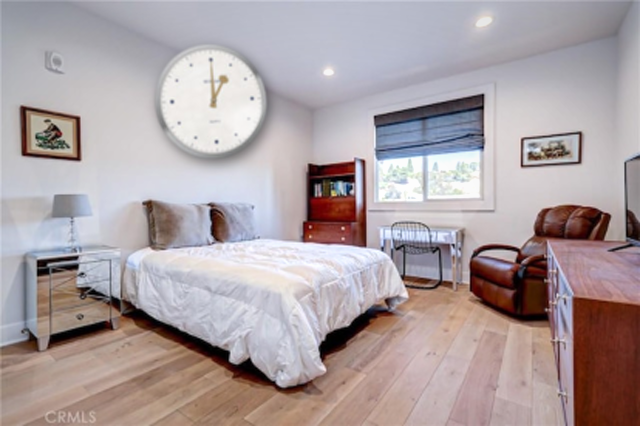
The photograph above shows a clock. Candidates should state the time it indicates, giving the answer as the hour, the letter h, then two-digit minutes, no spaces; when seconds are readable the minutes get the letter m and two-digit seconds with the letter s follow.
1h00
